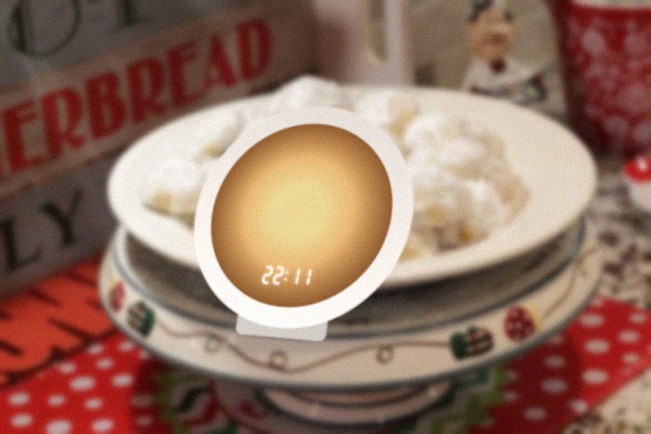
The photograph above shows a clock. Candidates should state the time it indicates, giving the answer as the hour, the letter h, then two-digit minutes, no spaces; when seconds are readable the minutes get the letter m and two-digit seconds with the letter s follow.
22h11
